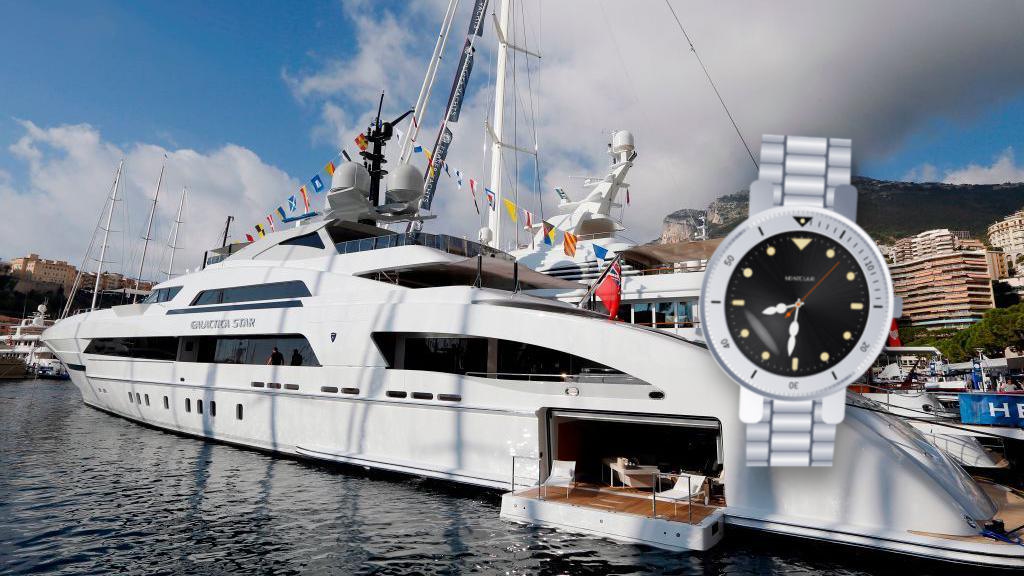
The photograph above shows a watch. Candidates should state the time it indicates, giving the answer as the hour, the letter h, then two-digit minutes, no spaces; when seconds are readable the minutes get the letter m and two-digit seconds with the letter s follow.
8h31m07s
